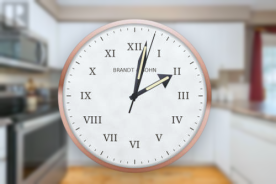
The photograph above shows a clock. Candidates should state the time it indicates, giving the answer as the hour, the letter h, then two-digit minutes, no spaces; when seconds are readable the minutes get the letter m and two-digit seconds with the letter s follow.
2h02m03s
